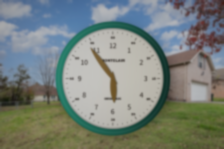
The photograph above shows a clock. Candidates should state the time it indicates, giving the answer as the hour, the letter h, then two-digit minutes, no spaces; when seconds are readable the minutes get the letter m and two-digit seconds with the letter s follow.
5h54
